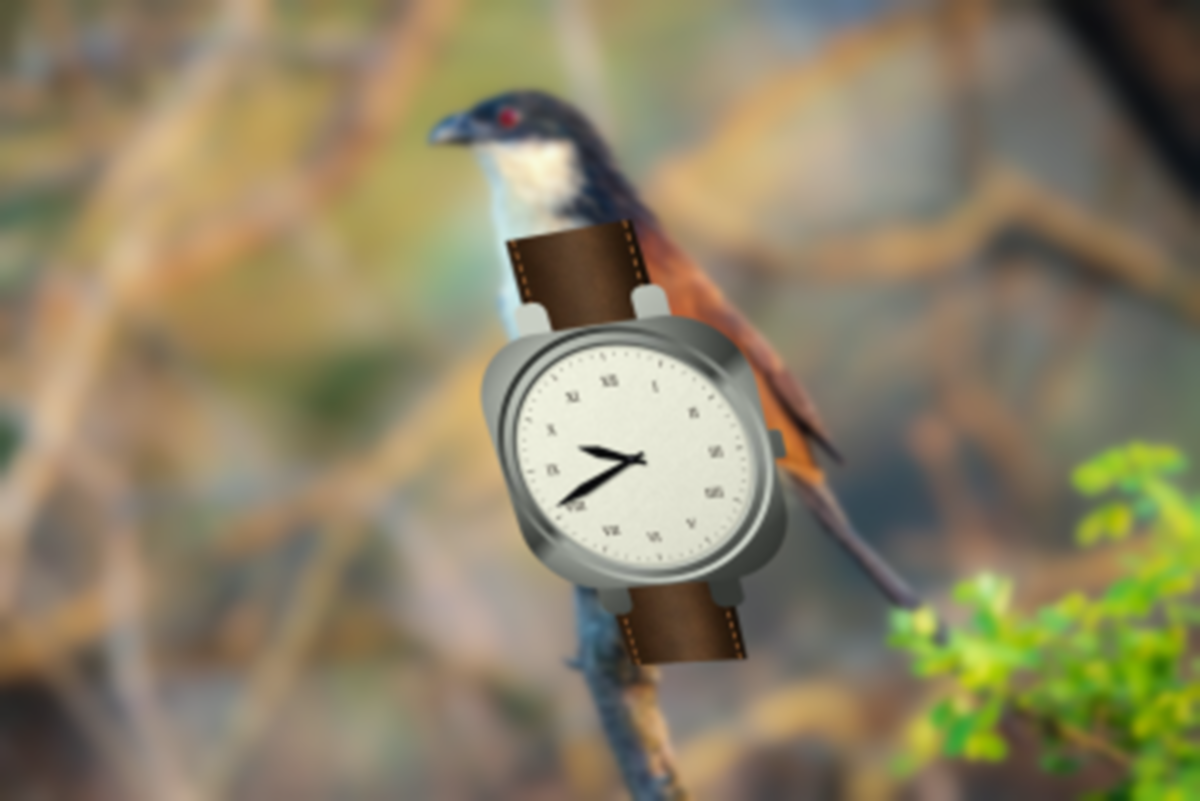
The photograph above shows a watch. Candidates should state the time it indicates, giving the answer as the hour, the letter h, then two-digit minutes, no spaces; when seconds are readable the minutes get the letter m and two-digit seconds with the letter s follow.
9h41
